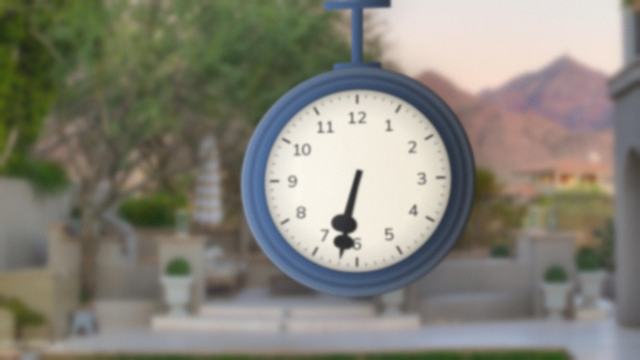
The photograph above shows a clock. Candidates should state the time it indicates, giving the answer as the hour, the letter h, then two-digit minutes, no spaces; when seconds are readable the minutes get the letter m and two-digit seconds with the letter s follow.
6h32
